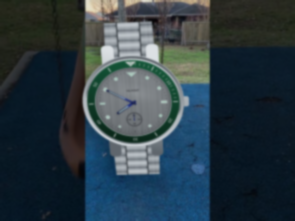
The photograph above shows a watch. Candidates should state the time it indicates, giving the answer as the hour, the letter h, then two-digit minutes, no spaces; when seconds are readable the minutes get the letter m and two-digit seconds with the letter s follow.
7h50
